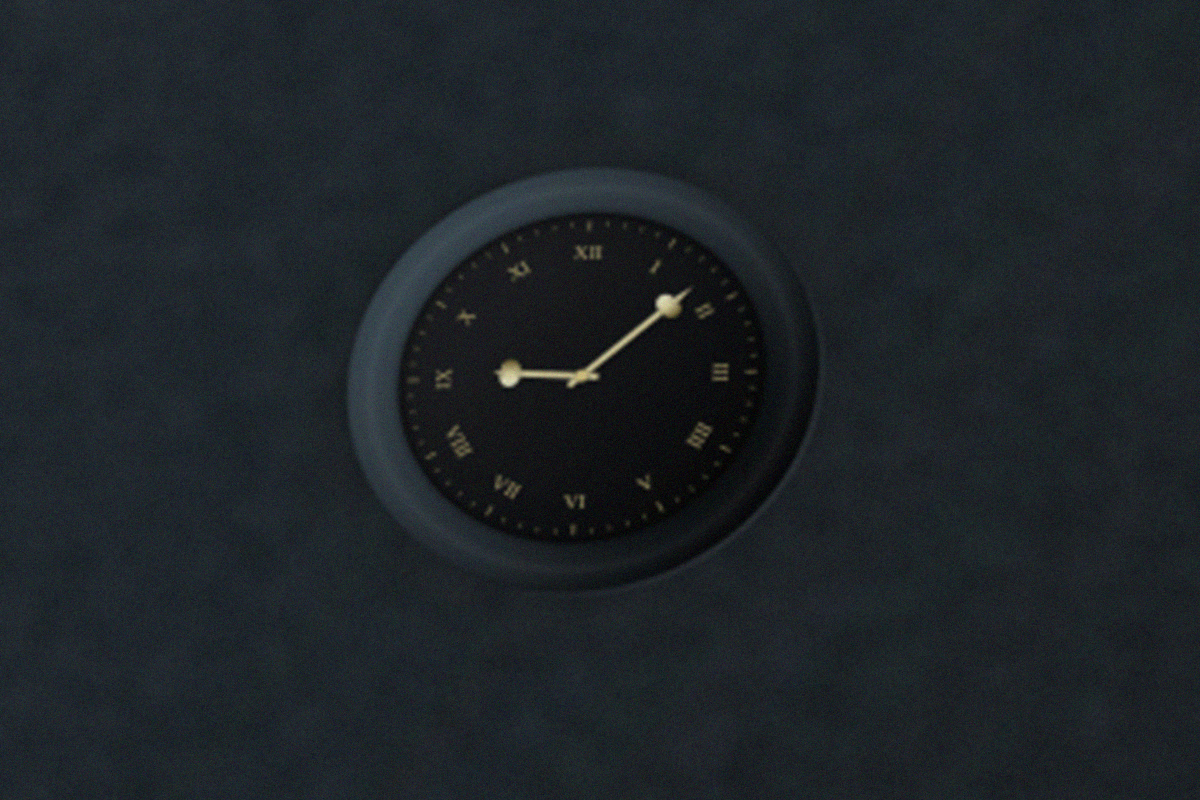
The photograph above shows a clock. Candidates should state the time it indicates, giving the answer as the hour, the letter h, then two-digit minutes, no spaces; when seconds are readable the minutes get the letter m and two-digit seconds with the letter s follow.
9h08
